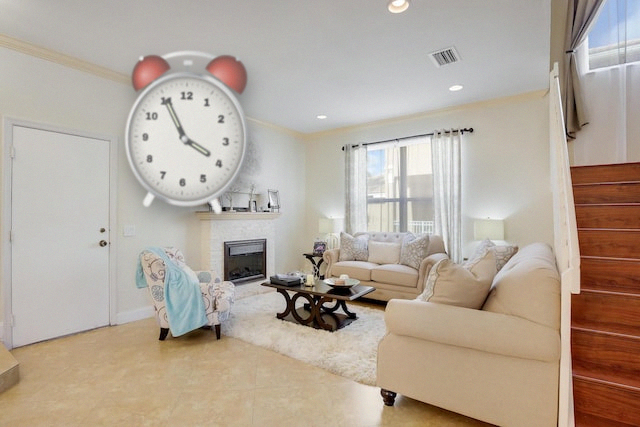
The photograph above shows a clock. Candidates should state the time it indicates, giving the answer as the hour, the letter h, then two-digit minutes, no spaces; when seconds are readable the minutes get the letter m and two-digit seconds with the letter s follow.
3h55
